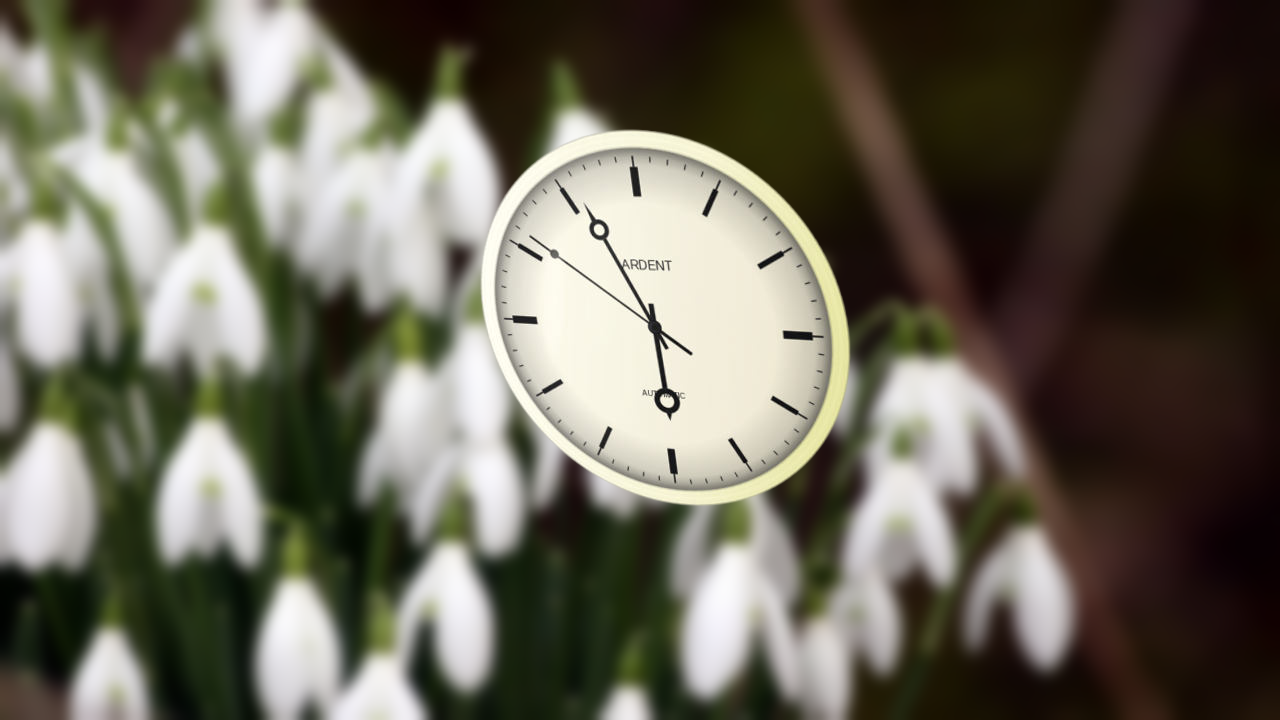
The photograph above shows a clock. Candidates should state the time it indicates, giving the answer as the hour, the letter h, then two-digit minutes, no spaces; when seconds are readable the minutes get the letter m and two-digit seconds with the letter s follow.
5h55m51s
